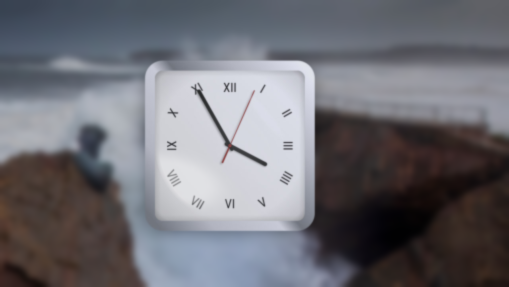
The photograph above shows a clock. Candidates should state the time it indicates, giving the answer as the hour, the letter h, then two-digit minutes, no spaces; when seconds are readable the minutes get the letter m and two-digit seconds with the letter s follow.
3h55m04s
